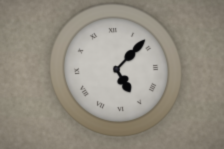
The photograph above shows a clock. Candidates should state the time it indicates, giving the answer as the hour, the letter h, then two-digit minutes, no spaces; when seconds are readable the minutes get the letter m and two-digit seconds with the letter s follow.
5h08
